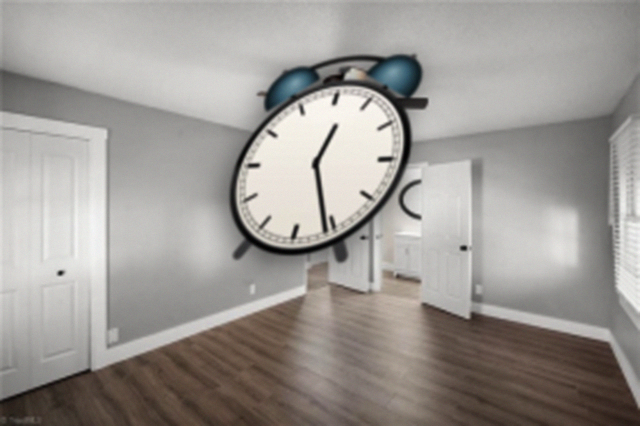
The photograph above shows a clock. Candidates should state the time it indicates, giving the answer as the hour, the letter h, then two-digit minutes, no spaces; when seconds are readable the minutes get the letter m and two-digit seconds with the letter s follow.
12h26
